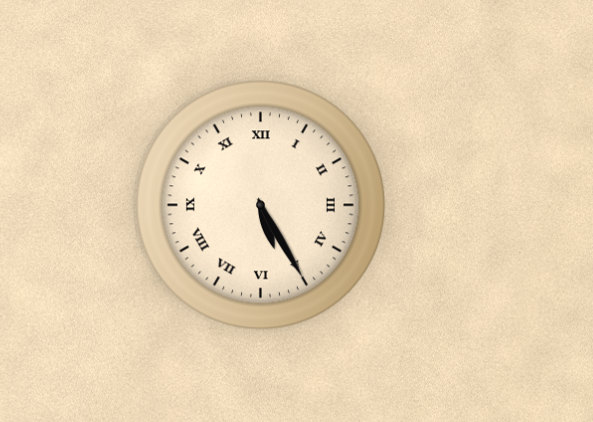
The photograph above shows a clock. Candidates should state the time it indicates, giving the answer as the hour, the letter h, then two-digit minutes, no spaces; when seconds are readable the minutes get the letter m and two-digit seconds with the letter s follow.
5h25
